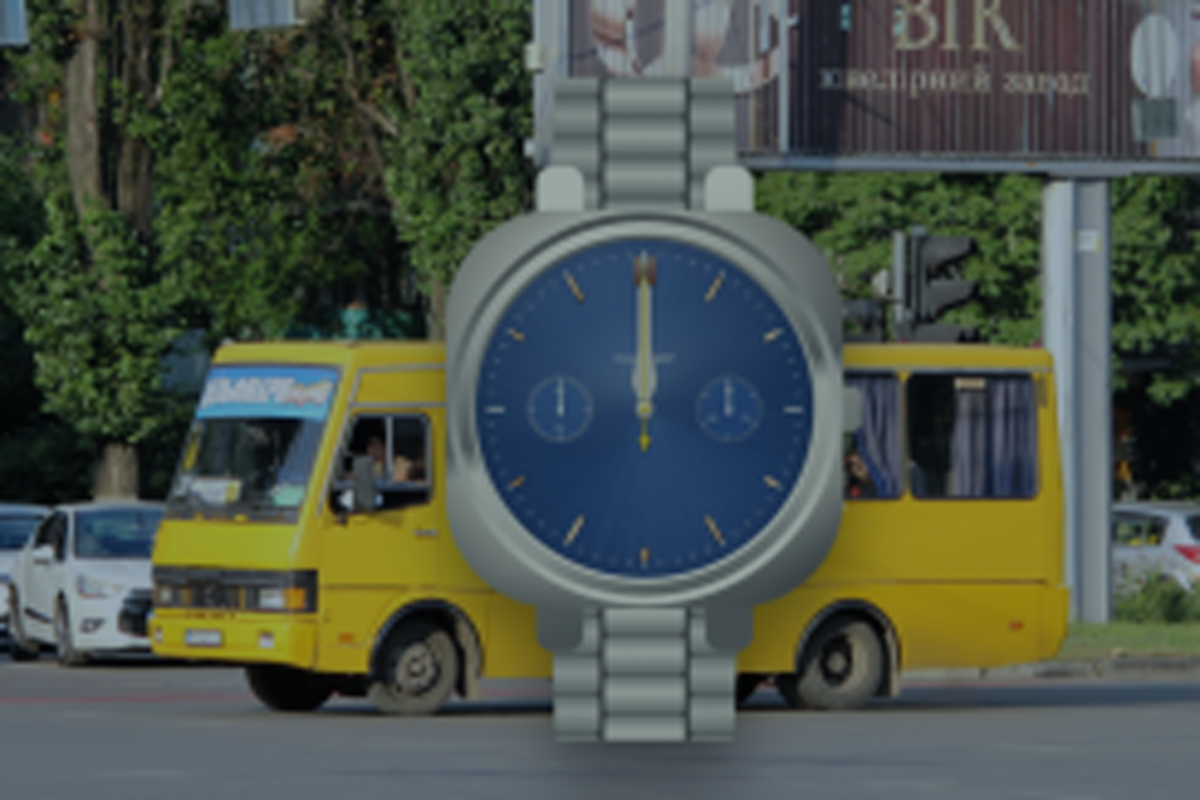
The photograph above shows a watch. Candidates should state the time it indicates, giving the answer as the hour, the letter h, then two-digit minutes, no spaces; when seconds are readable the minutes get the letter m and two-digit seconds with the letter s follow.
12h00
